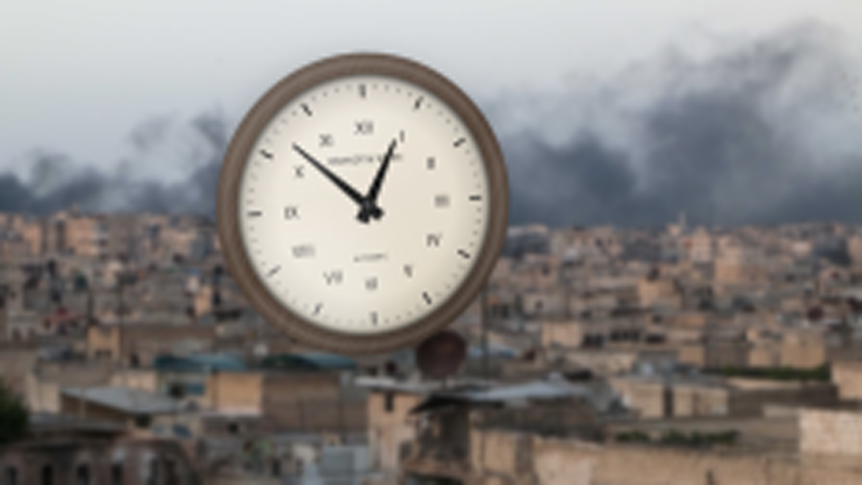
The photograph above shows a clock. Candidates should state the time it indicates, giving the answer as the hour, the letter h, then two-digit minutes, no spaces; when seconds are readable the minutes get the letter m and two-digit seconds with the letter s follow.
12h52
